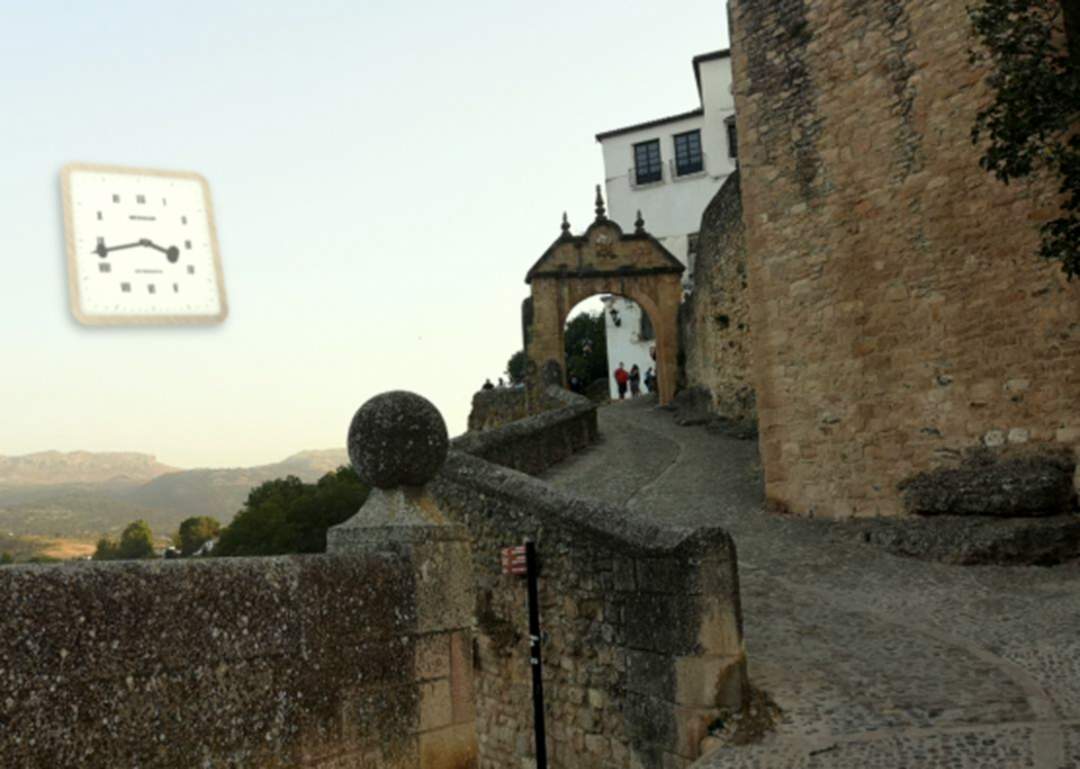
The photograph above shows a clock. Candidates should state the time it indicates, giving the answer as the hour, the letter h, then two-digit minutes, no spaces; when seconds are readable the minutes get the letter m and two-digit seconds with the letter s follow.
3h43
